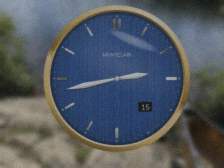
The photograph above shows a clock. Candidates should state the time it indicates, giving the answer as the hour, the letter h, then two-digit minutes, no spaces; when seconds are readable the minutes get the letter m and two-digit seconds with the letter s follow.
2h43
